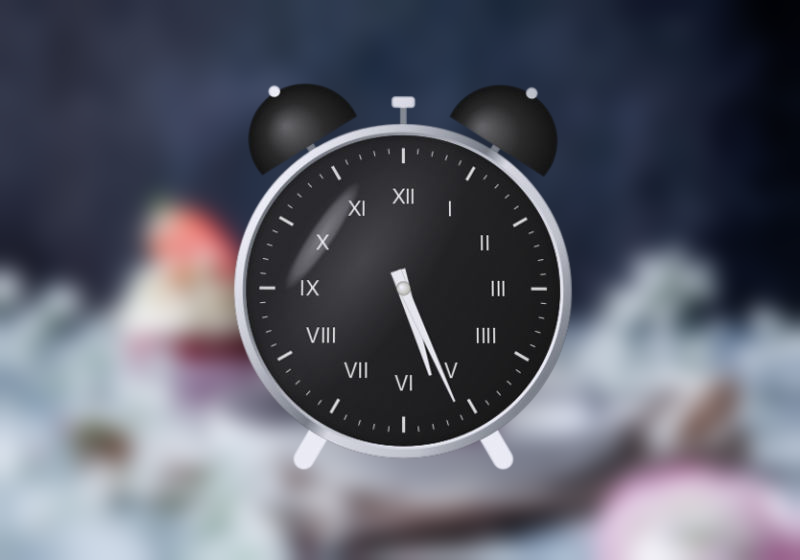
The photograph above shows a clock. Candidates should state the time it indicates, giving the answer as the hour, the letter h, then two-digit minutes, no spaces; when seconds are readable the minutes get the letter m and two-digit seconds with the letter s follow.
5h26
